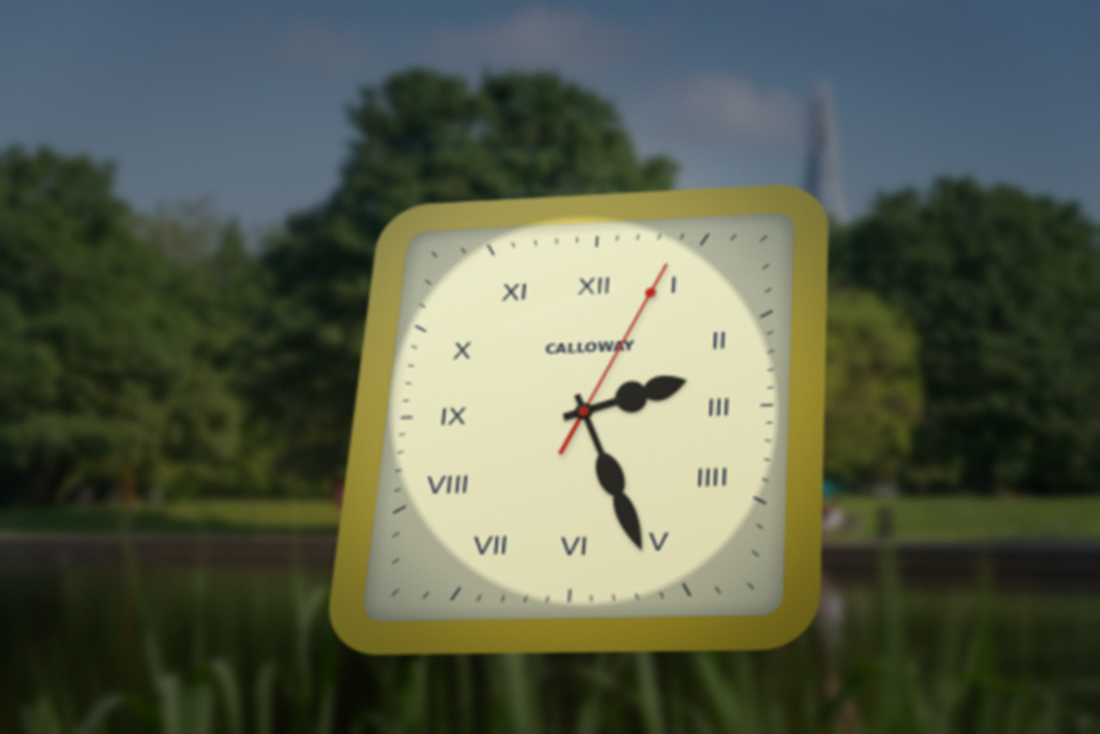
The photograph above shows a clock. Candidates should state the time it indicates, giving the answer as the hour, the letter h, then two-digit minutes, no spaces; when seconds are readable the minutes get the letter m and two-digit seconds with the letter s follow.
2h26m04s
